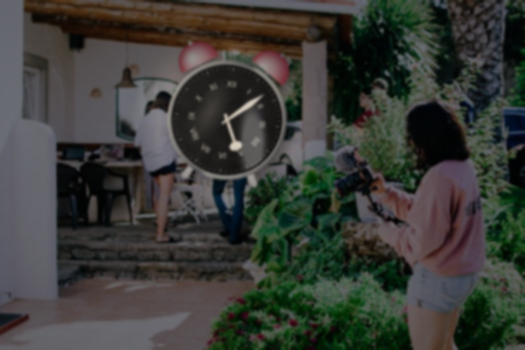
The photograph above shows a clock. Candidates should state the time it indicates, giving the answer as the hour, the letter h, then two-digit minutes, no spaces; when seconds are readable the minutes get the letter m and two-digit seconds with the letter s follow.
5h08
